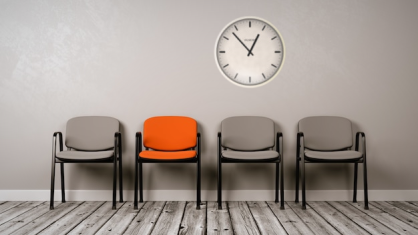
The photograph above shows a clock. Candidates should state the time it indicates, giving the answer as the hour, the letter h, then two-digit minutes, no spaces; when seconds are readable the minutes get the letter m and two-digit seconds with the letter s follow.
12h53
